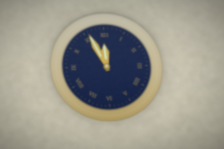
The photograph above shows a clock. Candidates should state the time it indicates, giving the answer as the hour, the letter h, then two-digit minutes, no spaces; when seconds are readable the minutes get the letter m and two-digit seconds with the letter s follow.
11h56
